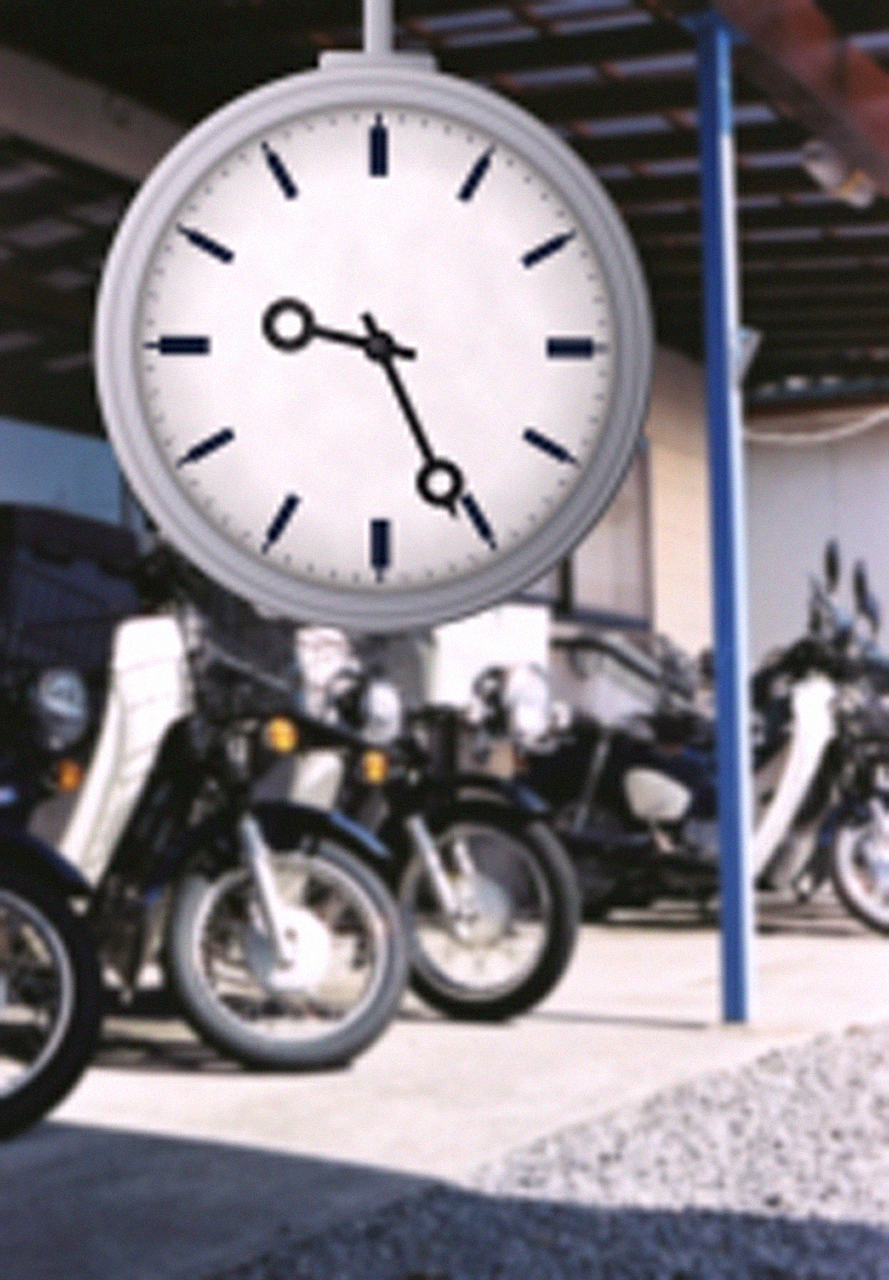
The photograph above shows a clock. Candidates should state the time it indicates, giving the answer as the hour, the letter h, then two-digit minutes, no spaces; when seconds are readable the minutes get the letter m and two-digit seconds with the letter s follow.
9h26
